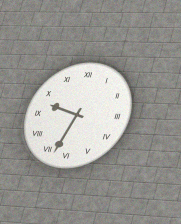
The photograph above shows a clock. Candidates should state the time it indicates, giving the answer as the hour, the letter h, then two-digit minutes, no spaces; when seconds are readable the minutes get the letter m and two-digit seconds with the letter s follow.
9h33
